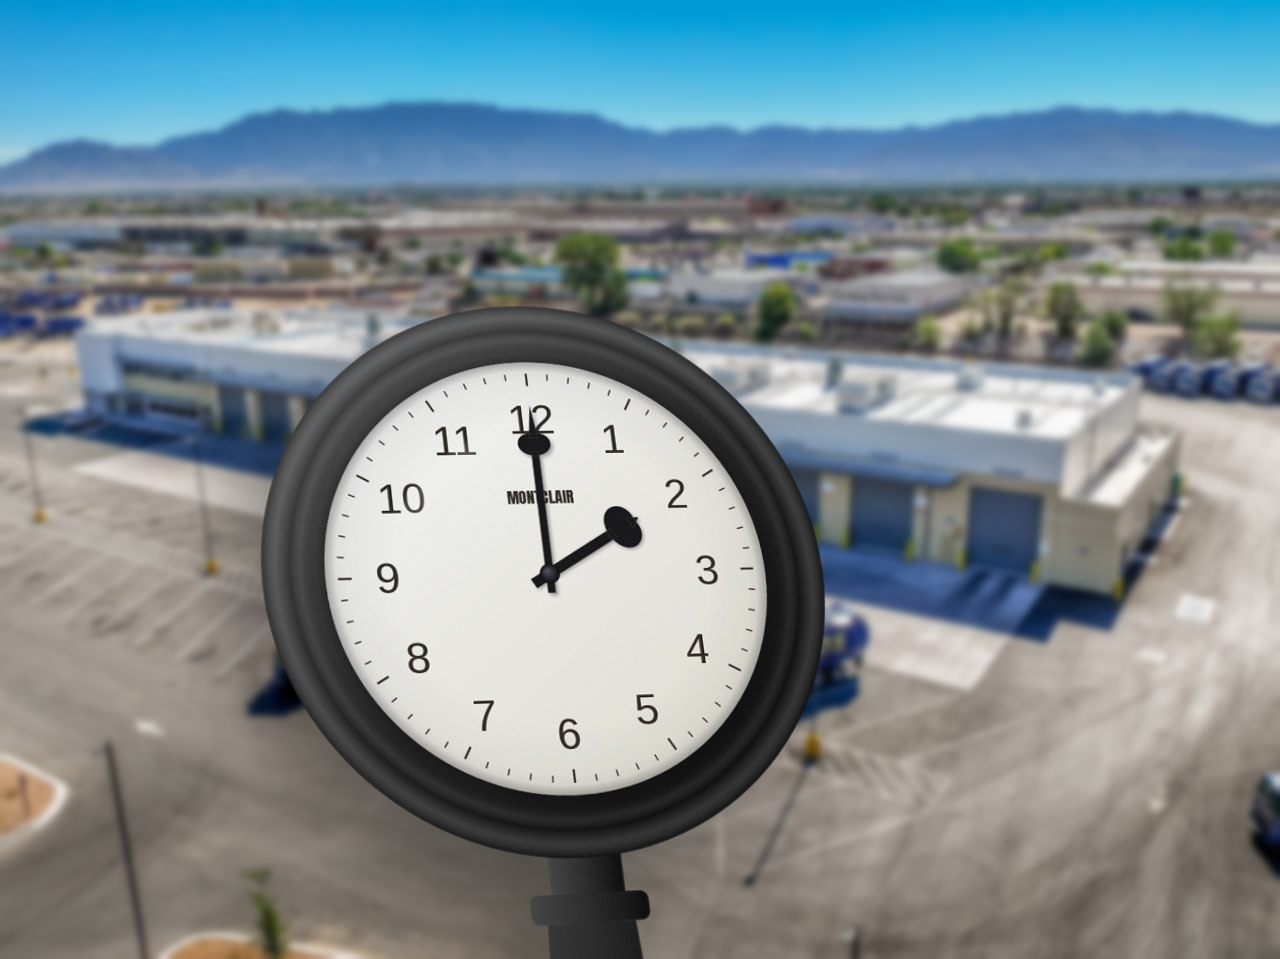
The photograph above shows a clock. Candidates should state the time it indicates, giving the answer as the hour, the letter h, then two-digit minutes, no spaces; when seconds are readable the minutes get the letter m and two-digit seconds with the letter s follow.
2h00
